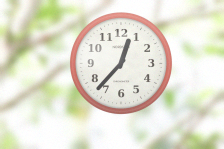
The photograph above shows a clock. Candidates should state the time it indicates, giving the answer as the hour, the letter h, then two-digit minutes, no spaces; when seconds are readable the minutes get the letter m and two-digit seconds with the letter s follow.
12h37
